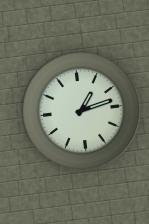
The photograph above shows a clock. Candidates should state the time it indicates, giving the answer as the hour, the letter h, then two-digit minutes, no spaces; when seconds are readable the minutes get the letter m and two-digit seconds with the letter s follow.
1h13
